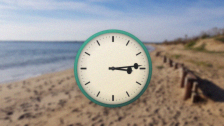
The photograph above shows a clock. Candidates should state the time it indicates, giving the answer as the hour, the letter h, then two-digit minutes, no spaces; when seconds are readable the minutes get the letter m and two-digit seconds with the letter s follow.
3h14
